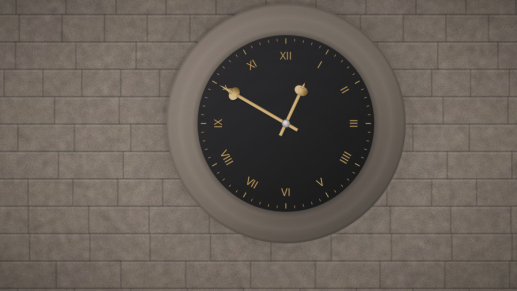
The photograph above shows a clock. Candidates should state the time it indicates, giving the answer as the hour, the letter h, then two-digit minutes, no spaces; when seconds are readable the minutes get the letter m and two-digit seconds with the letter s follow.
12h50
